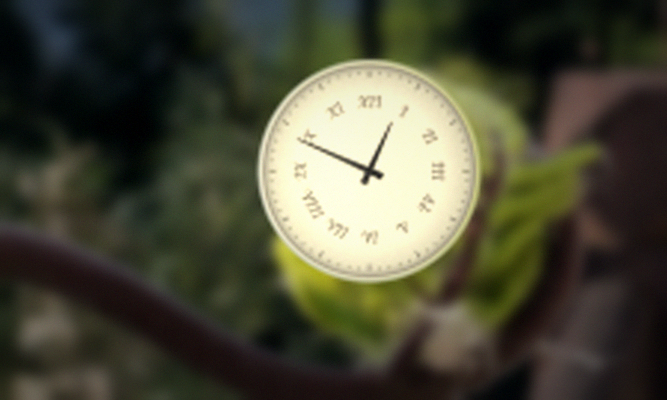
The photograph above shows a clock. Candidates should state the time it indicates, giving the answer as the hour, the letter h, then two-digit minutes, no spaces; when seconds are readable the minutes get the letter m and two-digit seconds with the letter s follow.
12h49
